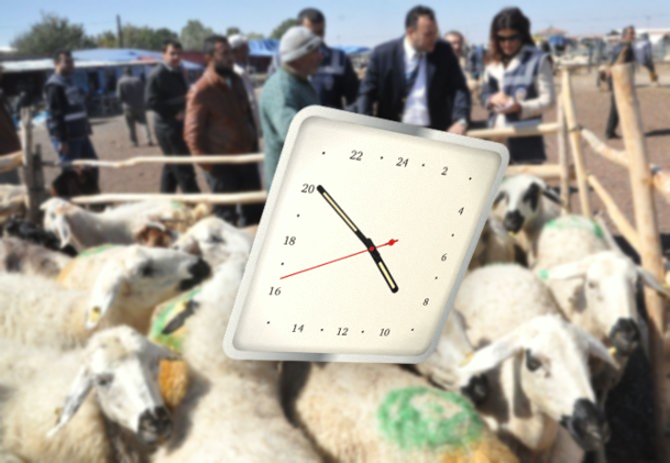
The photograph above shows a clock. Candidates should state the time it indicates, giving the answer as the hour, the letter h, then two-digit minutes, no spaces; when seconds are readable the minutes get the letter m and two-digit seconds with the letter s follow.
8h50m41s
